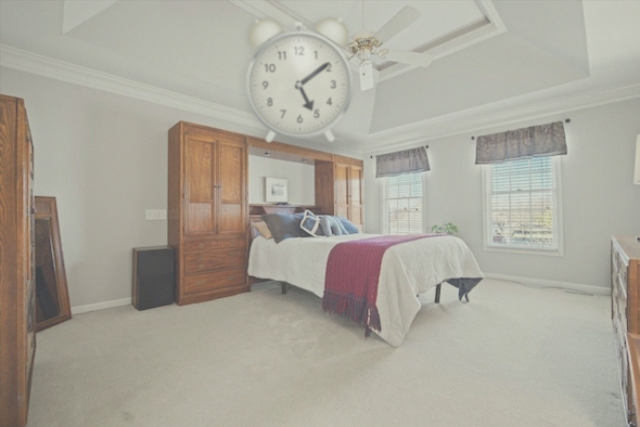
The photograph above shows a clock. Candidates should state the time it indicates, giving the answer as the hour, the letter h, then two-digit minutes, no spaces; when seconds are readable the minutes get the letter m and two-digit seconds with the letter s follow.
5h09
